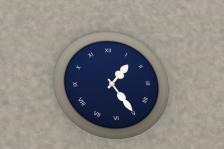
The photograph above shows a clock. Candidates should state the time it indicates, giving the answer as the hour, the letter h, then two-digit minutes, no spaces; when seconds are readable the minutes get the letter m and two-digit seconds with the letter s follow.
1h25
